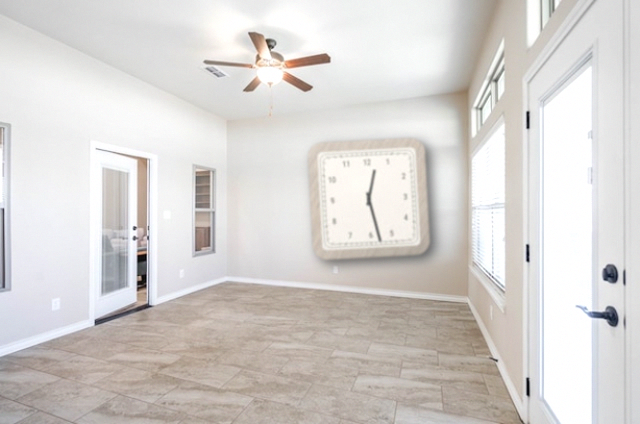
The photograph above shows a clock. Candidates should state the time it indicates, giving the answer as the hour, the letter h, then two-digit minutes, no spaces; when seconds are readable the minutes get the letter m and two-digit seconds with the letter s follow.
12h28
